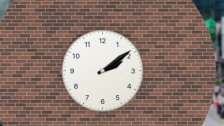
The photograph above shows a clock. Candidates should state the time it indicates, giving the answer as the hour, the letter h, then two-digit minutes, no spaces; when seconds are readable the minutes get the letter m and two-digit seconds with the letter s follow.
2h09
